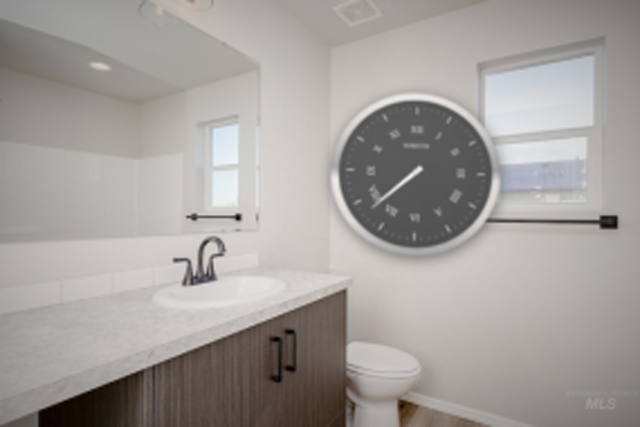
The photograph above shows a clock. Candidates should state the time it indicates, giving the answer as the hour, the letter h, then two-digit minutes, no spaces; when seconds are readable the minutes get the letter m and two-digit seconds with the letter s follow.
7h38
